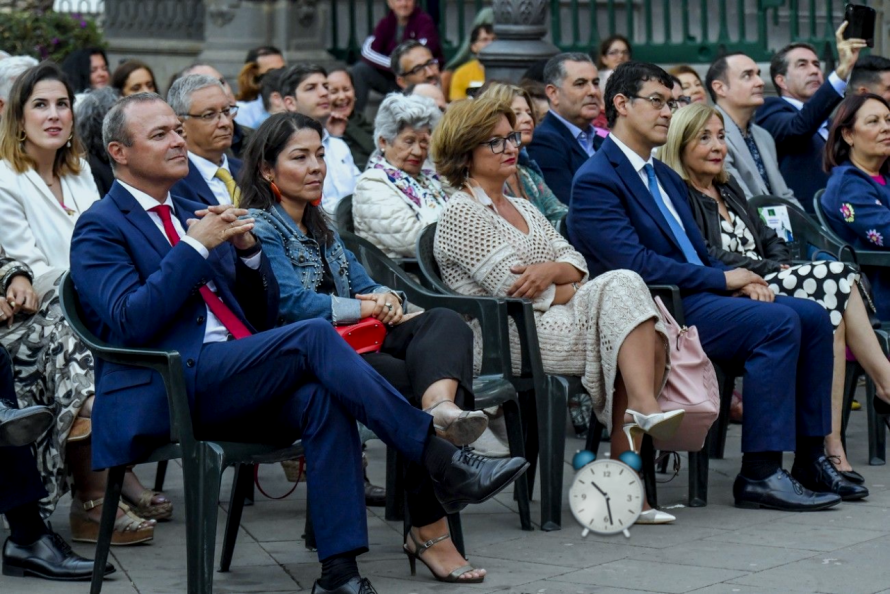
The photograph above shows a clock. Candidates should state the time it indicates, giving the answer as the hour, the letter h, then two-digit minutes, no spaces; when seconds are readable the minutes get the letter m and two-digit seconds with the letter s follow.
10h28
